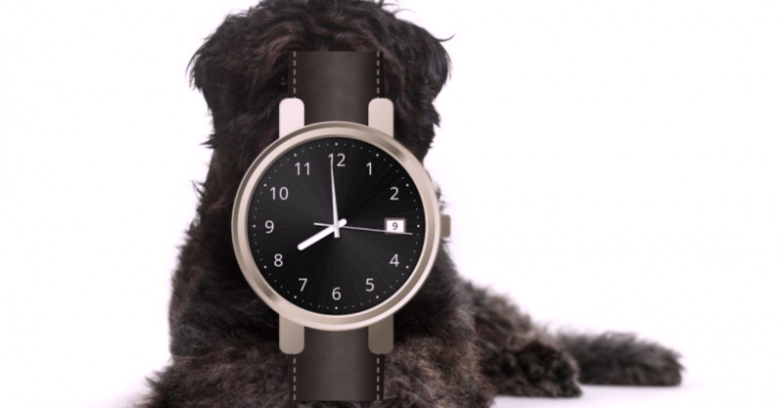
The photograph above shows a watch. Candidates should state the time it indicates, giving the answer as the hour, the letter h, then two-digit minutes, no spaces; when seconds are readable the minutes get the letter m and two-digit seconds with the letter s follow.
7h59m16s
